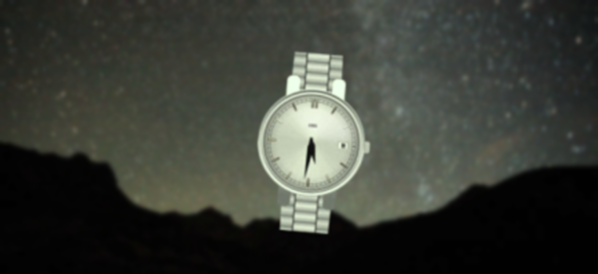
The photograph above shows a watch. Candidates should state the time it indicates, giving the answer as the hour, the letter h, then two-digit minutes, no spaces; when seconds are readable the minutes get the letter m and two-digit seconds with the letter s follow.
5h31
